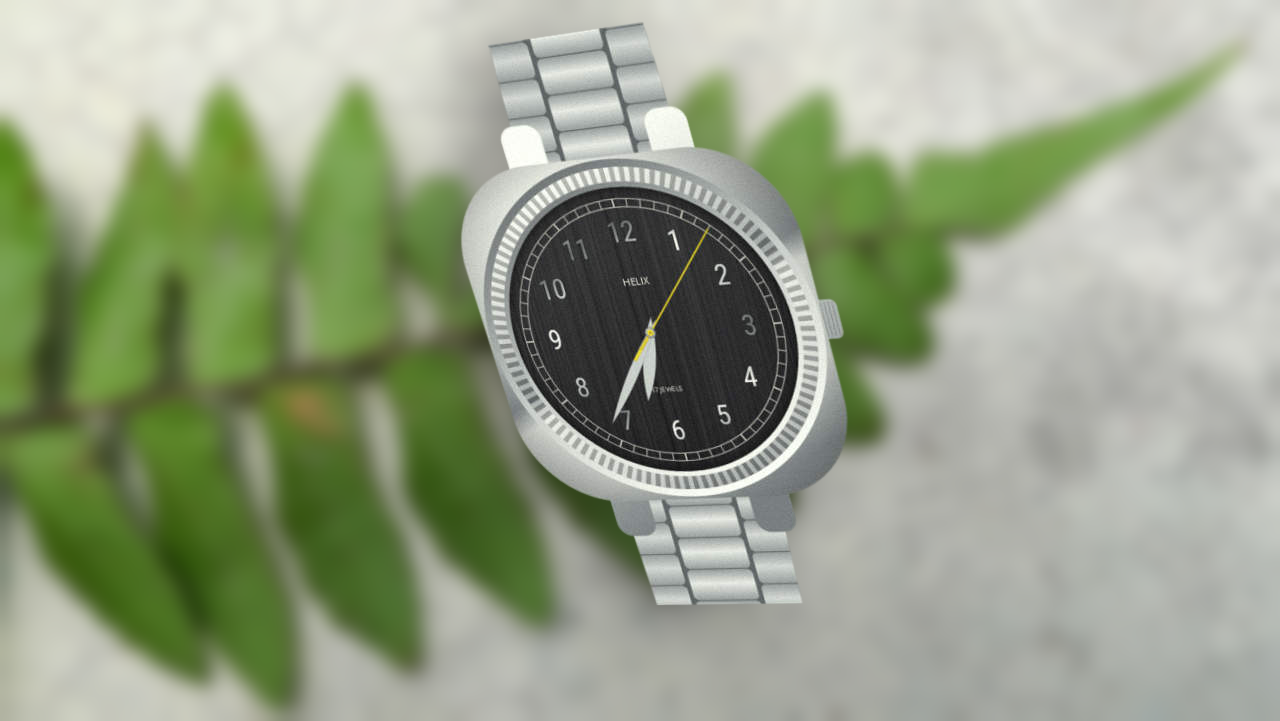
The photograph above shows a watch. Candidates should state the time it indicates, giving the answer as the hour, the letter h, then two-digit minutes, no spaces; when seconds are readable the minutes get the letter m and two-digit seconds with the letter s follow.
6h36m07s
